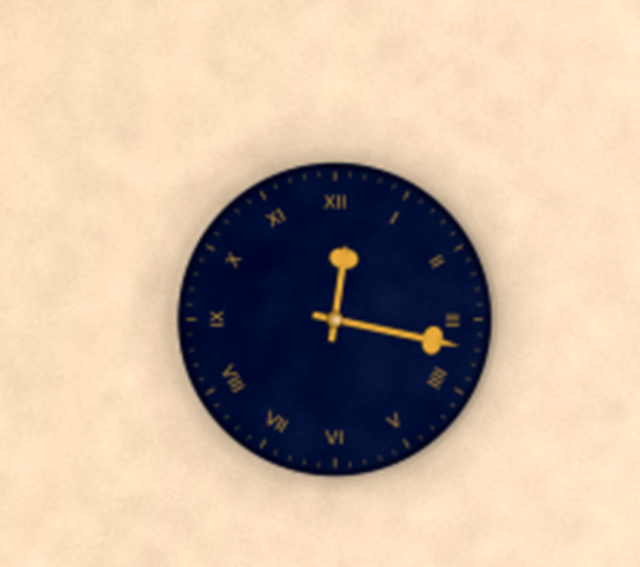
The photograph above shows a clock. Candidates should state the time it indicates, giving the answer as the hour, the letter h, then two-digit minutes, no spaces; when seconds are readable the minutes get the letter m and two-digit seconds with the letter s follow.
12h17
